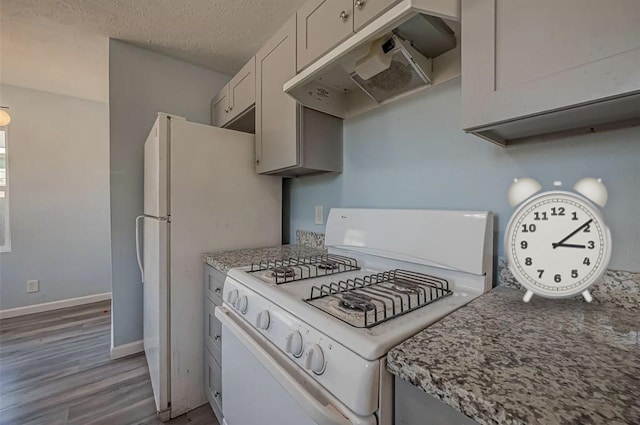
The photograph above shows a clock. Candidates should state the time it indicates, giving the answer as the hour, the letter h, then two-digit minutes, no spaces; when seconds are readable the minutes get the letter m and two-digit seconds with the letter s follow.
3h09
